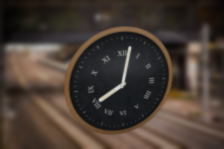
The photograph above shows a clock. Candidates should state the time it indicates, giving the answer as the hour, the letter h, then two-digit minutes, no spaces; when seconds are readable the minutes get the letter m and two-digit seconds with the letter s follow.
8h02
